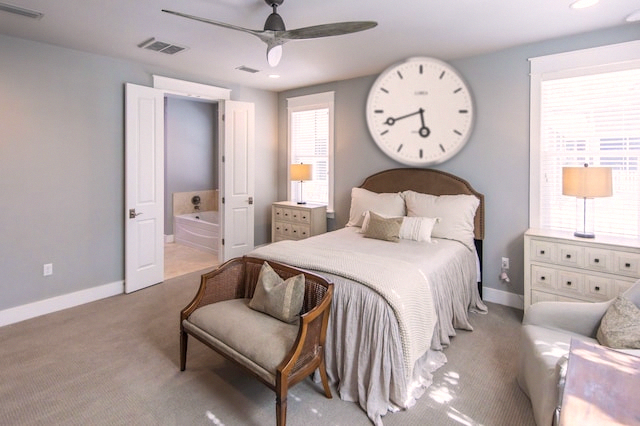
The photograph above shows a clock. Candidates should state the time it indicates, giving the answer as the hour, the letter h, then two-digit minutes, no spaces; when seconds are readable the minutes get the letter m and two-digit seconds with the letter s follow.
5h42
